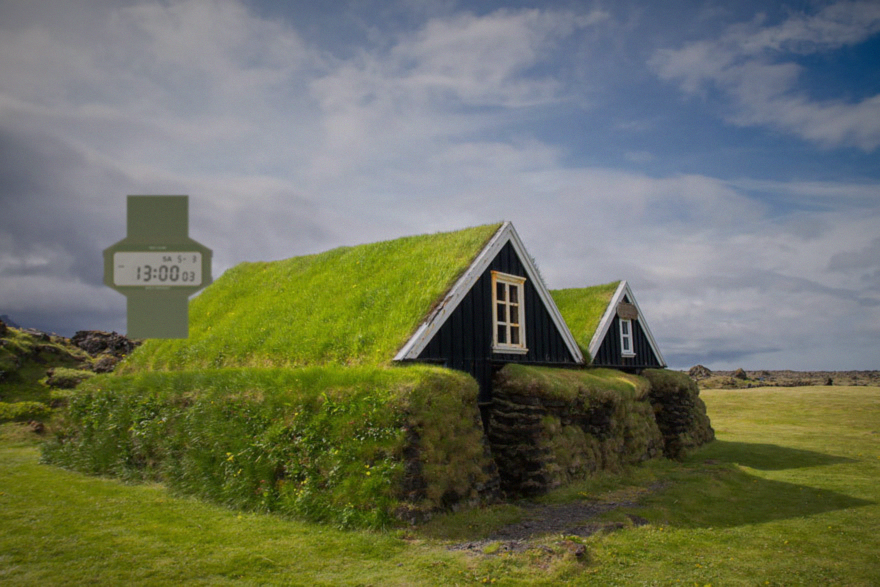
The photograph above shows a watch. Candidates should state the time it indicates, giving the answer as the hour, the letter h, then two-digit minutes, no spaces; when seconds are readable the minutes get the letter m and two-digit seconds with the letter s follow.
13h00
